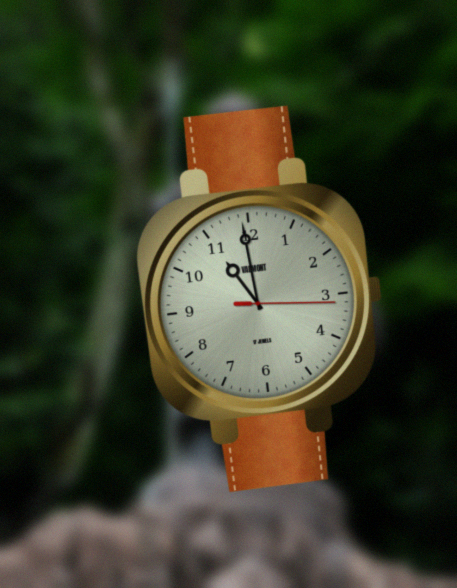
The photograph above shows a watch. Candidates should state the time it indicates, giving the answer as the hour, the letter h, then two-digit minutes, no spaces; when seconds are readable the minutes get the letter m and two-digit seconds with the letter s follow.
10h59m16s
